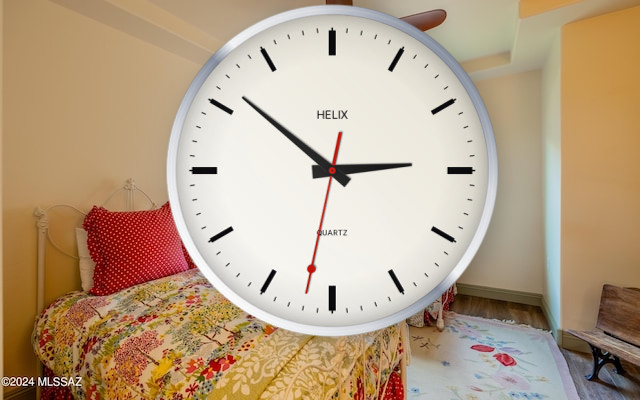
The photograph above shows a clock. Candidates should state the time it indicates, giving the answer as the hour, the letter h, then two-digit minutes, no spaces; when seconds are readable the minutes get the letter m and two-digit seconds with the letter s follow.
2h51m32s
